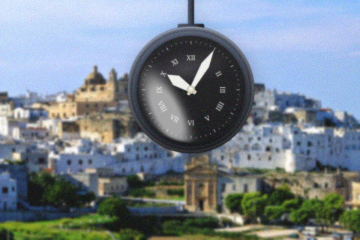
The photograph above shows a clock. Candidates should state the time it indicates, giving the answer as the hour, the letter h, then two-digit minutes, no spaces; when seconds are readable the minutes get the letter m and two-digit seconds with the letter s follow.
10h05
